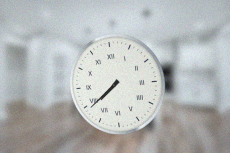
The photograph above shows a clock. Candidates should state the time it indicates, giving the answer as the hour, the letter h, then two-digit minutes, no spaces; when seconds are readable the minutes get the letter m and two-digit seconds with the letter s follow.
7h39
